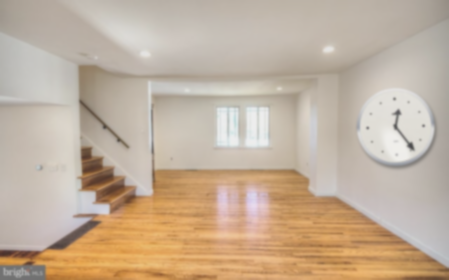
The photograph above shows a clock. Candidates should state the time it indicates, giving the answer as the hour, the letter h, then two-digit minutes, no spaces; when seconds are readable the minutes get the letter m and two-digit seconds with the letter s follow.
12h24
